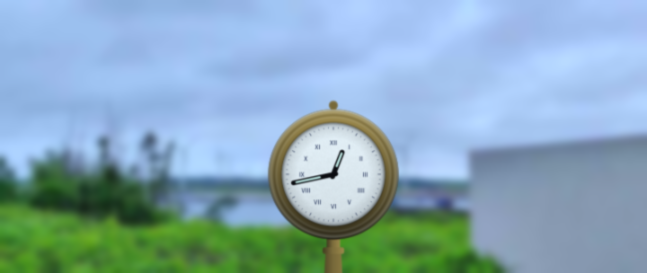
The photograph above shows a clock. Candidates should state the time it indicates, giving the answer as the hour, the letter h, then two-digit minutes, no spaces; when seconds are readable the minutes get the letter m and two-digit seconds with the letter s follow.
12h43
